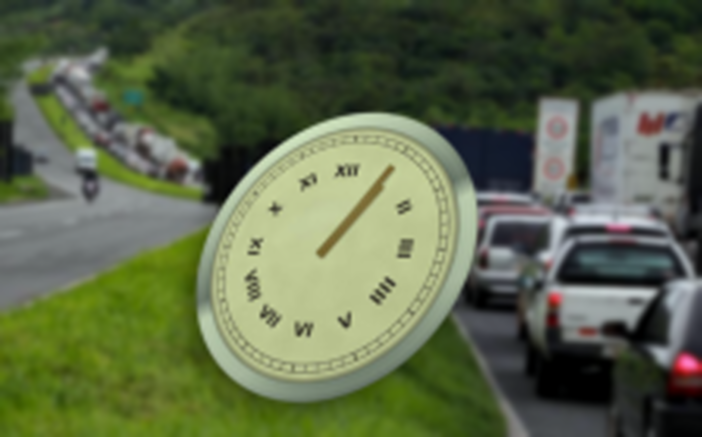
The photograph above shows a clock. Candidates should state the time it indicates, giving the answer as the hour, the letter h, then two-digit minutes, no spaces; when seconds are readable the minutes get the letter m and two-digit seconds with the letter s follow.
1h05
